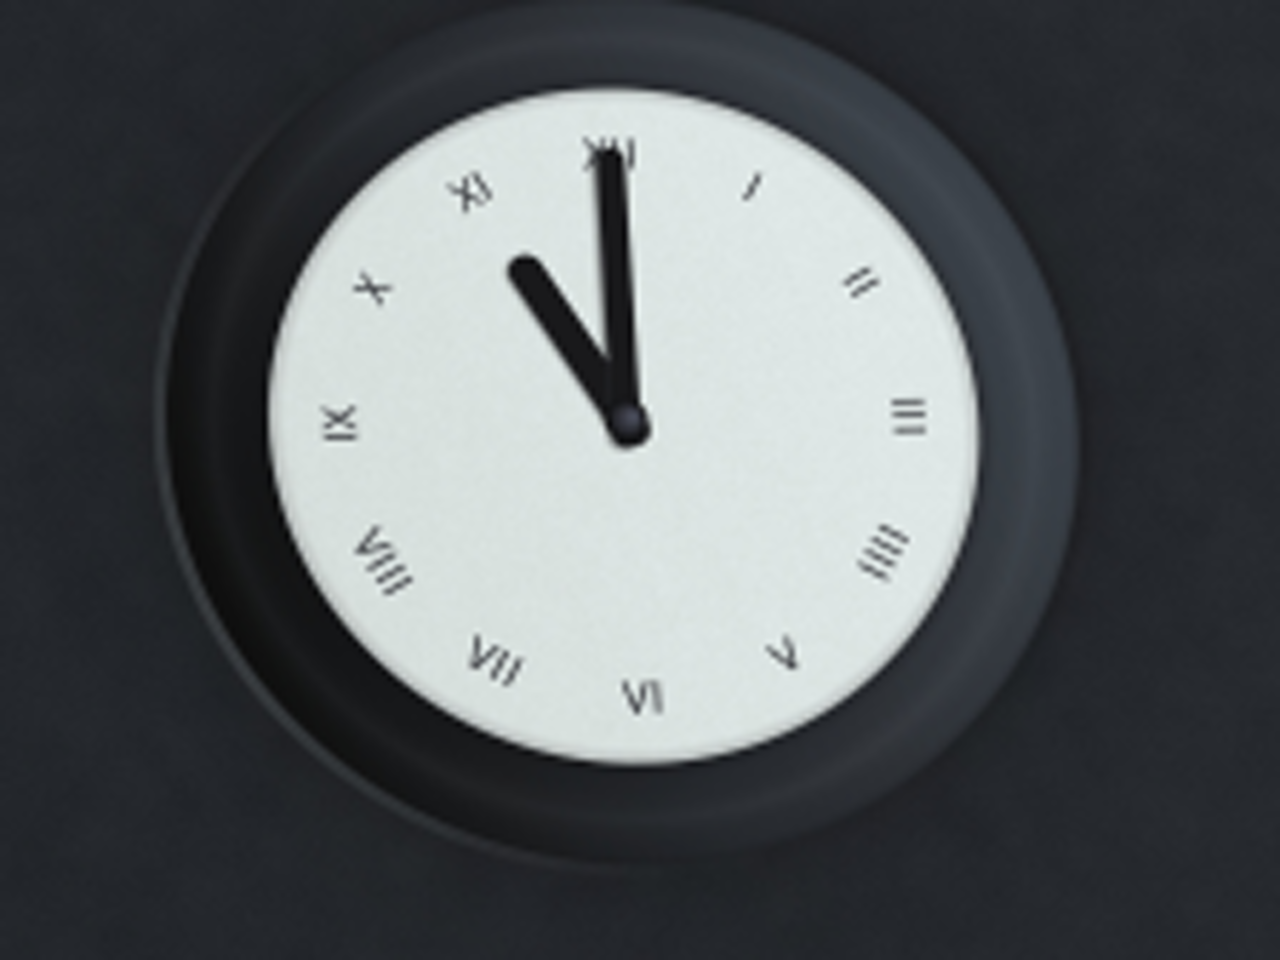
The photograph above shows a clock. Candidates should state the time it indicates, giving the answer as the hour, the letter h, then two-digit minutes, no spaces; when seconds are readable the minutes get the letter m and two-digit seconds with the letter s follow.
11h00
